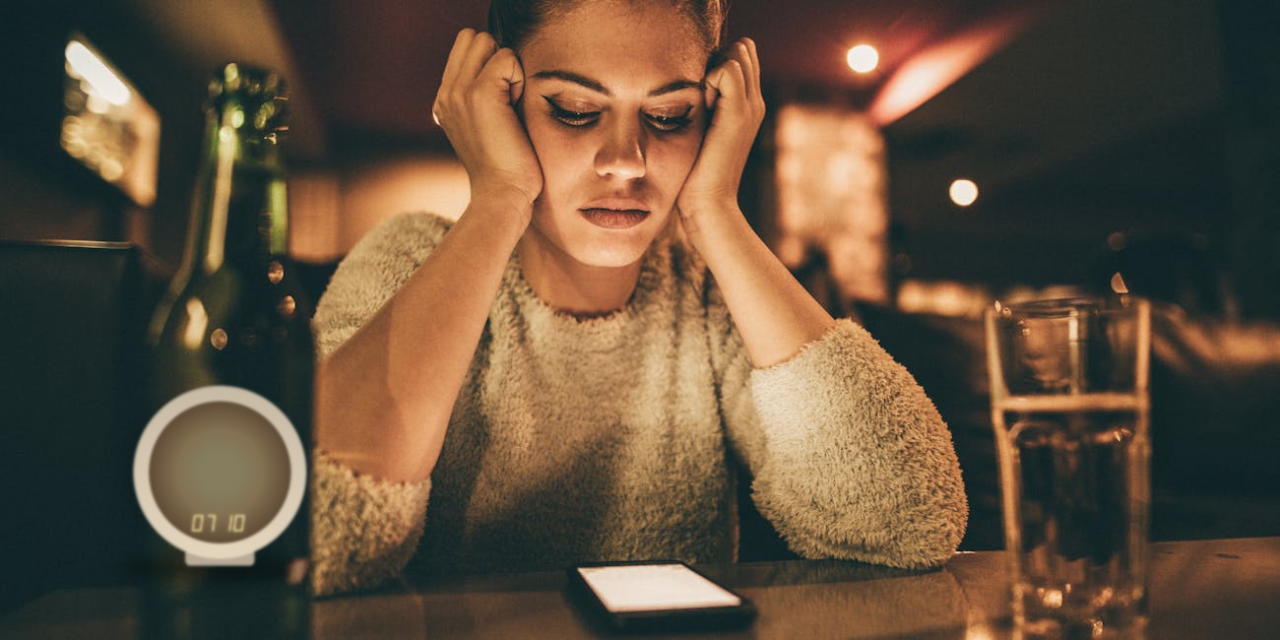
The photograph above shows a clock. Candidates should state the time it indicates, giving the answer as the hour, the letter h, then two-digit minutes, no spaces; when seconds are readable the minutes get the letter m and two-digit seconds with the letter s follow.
7h10
